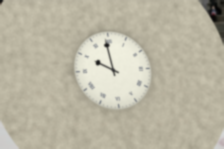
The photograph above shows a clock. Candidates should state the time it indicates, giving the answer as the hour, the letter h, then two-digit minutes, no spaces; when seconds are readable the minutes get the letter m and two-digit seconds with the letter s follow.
9h59
